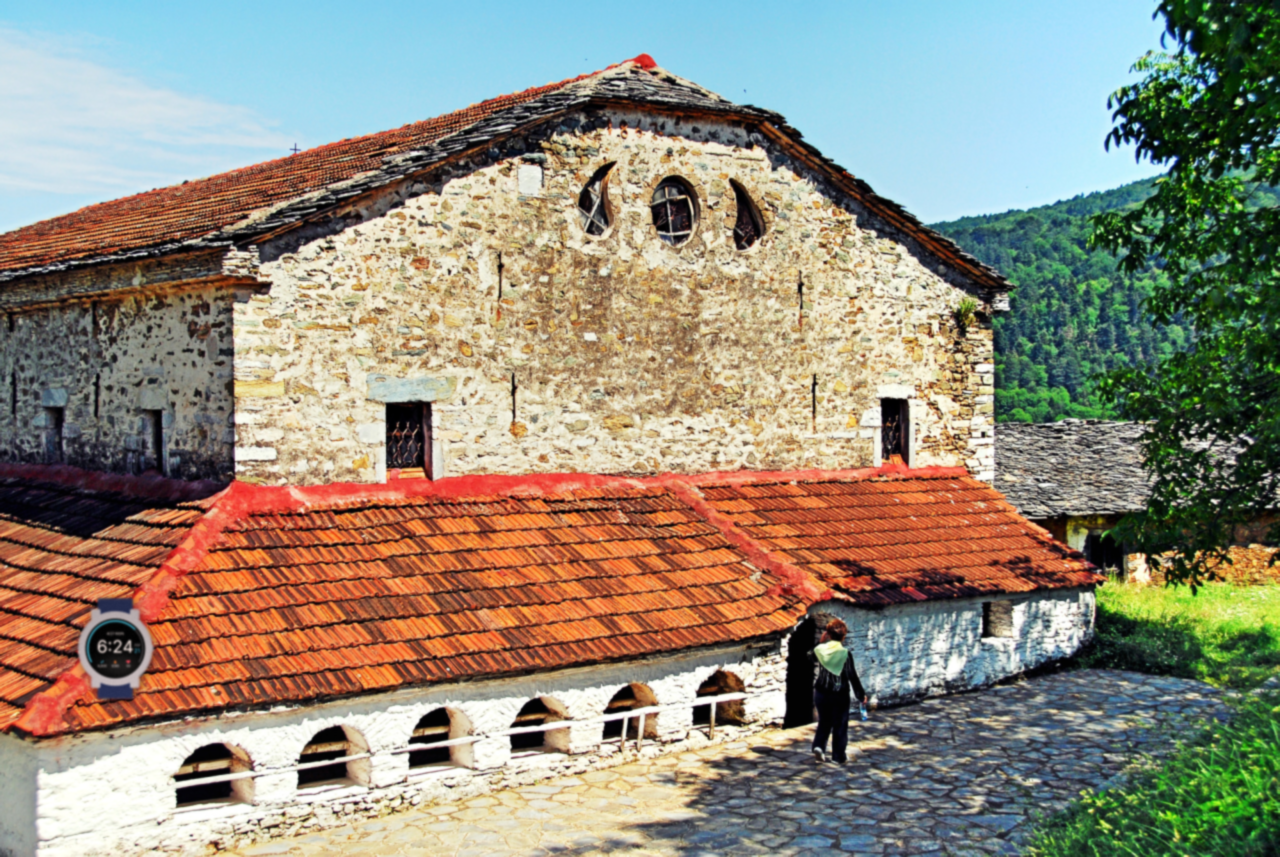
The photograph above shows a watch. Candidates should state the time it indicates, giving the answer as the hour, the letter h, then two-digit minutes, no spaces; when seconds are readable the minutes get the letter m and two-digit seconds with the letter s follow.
6h24
